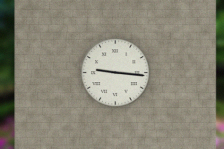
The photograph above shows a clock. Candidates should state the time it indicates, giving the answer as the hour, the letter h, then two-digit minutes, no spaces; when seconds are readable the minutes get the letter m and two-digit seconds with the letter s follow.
9h16
